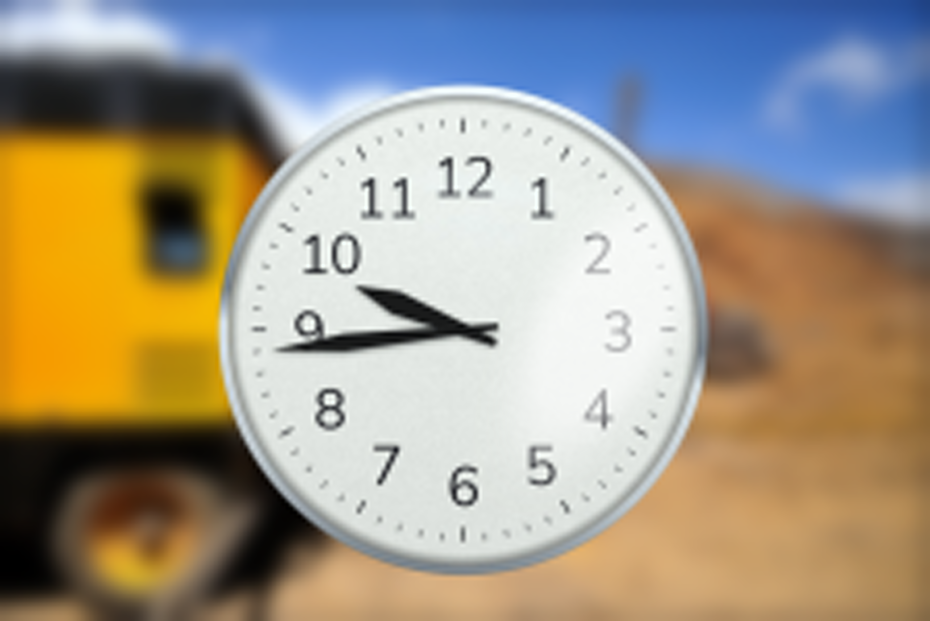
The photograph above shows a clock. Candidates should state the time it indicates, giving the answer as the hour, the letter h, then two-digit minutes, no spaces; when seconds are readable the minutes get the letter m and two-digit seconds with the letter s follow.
9h44
